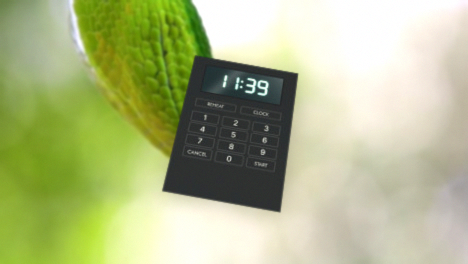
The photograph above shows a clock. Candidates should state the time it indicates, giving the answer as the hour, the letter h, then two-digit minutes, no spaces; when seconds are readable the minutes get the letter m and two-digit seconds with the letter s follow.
11h39
